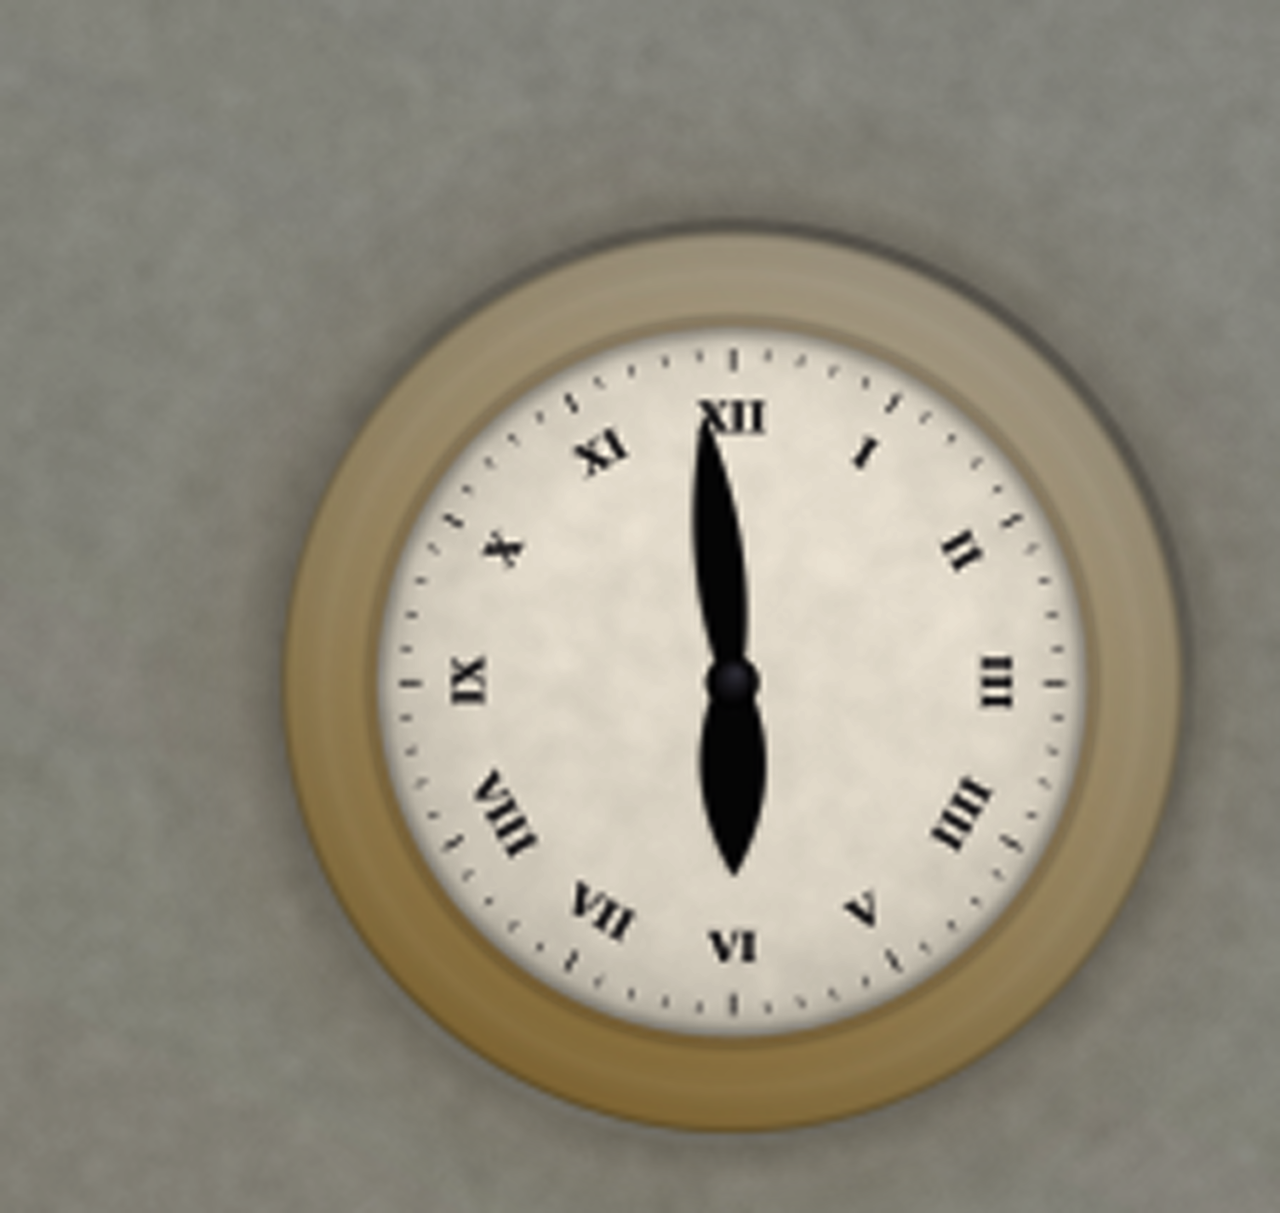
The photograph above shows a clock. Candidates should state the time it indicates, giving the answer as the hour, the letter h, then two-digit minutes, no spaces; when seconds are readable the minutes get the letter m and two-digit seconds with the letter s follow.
5h59
